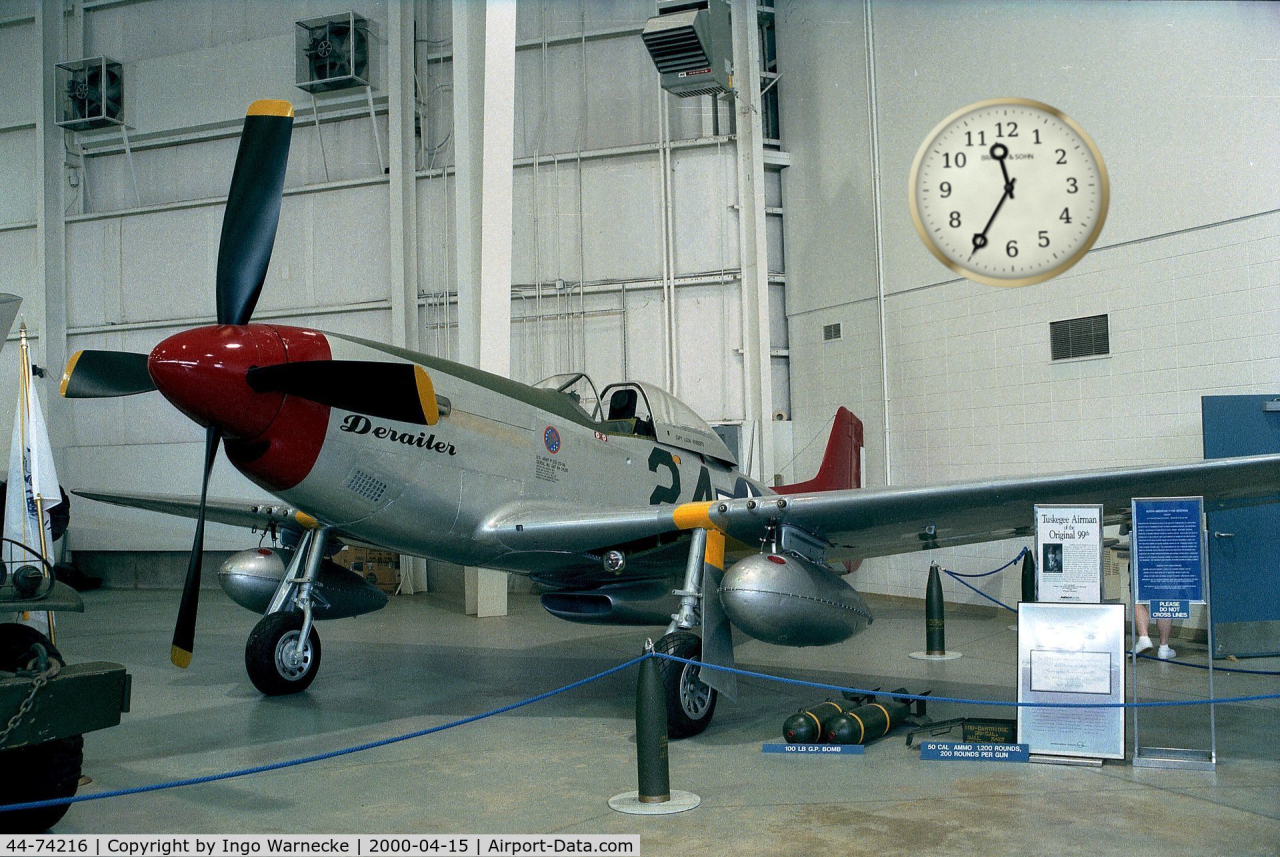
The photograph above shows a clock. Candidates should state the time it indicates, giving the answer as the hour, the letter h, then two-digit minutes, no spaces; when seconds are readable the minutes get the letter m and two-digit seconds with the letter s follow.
11h35
